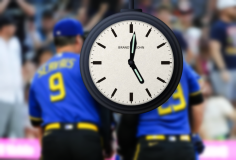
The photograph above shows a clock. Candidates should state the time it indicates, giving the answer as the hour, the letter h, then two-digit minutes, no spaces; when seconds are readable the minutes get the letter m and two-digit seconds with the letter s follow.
5h01
